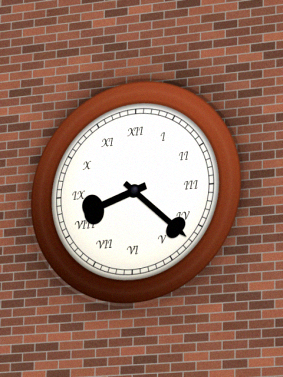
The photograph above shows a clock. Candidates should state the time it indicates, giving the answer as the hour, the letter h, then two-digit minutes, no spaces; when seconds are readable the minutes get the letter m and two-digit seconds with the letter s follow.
8h22
